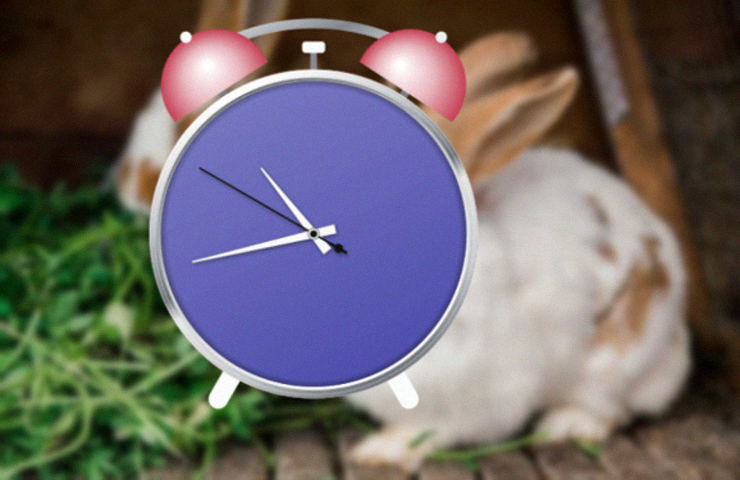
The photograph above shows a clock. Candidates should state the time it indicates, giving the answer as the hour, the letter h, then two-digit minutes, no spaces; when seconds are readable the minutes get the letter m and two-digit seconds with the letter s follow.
10h42m50s
